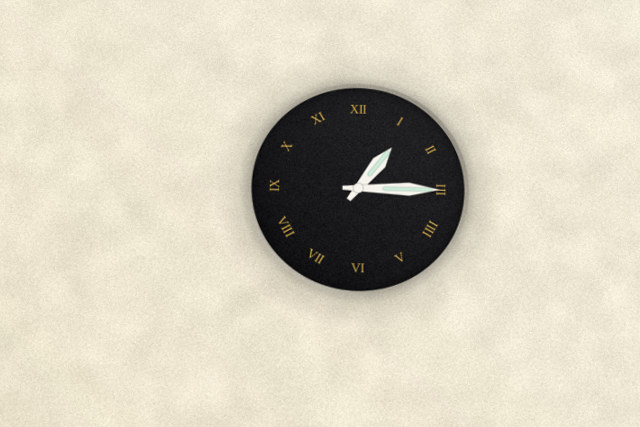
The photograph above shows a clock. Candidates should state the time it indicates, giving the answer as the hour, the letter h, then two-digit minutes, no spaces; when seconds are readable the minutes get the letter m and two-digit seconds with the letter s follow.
1h15
